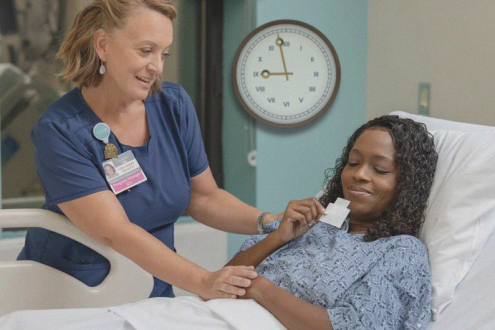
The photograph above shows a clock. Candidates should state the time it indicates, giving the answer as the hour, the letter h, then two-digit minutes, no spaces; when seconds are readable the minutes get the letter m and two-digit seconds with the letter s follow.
8h58
